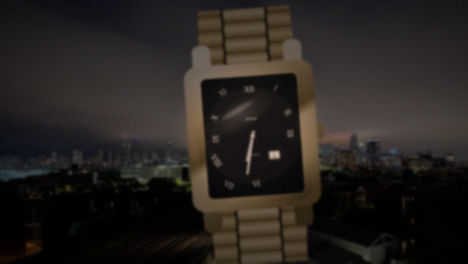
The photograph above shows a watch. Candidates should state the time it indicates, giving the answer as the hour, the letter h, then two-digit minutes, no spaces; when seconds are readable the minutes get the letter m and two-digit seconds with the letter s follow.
6h32
